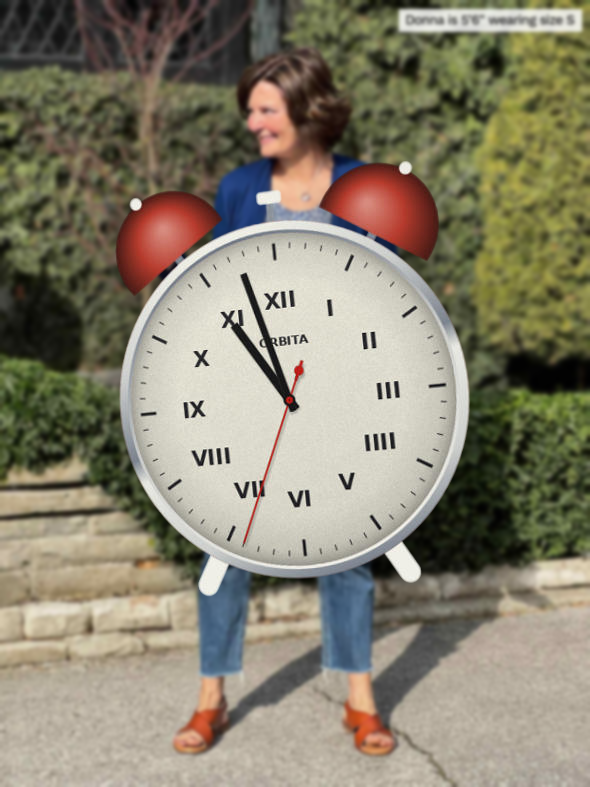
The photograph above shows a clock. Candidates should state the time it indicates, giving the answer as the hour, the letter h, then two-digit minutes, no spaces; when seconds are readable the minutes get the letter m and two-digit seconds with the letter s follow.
10h57m34s
